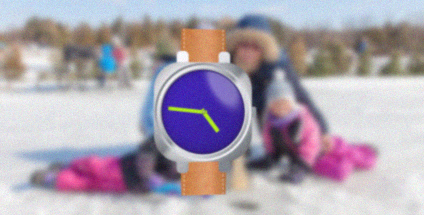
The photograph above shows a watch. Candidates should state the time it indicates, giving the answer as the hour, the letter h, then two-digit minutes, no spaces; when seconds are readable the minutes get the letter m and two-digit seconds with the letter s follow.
4h46
